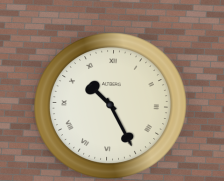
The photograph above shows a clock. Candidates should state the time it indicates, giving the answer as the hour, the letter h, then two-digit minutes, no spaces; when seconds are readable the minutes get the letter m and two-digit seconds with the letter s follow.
10h25
